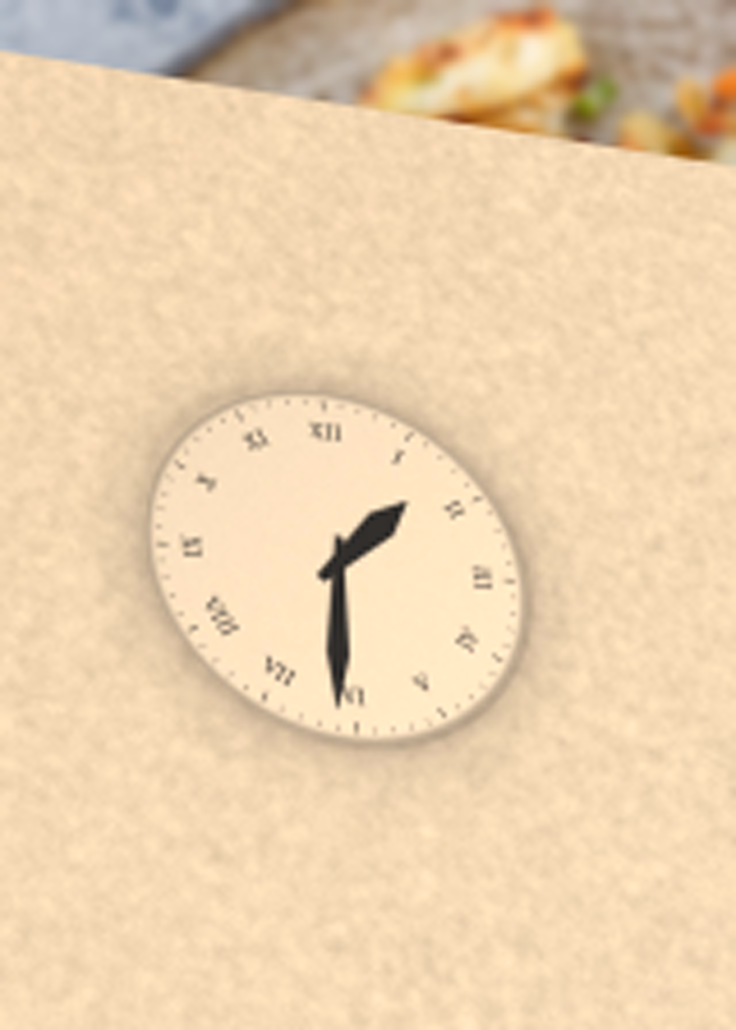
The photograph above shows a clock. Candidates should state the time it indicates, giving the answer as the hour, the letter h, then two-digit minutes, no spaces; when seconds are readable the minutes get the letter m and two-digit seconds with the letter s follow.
1h31
